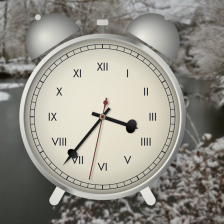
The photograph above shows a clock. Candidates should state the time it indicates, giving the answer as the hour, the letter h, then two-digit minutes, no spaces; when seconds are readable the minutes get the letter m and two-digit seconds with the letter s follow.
3h36m32s
